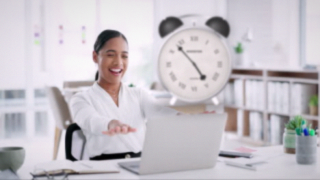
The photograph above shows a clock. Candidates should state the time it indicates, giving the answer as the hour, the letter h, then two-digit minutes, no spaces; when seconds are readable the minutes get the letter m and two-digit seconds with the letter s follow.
4h53
